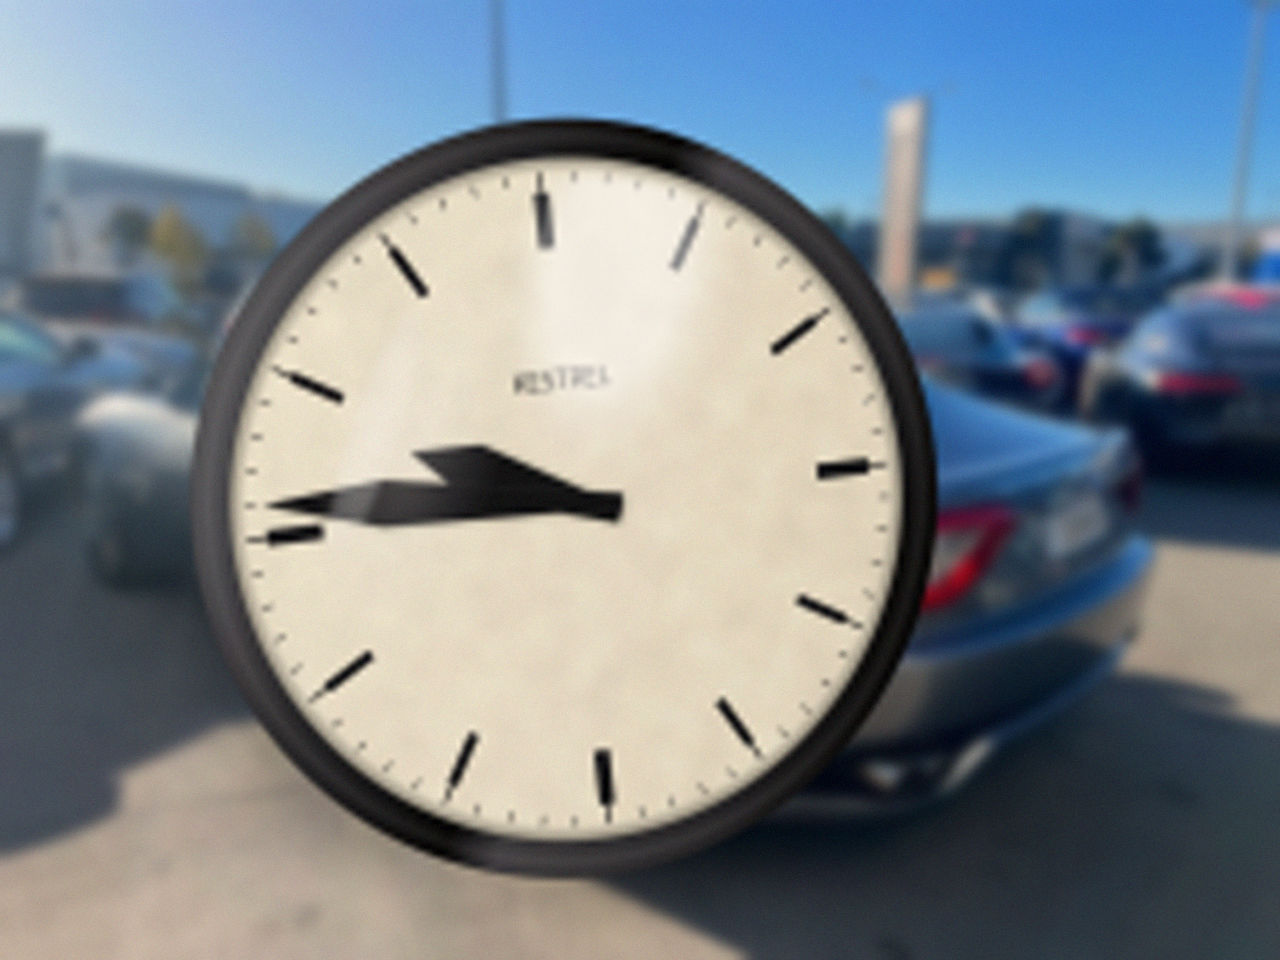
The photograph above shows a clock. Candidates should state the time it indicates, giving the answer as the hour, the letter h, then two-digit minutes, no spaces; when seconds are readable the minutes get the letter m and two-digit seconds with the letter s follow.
9h46
